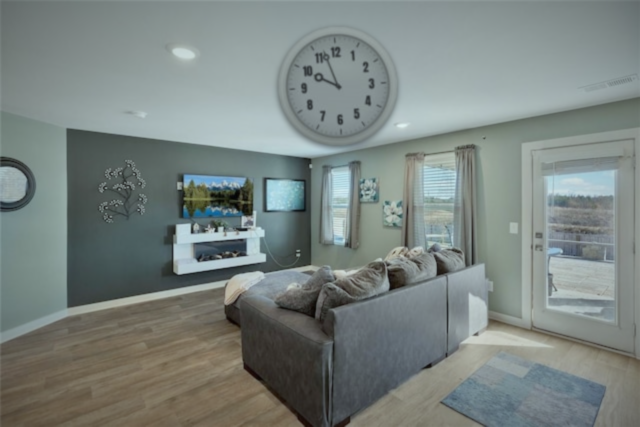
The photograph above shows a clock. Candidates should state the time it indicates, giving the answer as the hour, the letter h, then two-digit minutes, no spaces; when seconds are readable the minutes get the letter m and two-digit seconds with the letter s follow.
9h57
